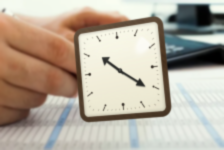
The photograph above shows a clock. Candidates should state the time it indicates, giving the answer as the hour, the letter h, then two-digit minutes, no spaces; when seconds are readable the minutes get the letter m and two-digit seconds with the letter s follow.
10h21
